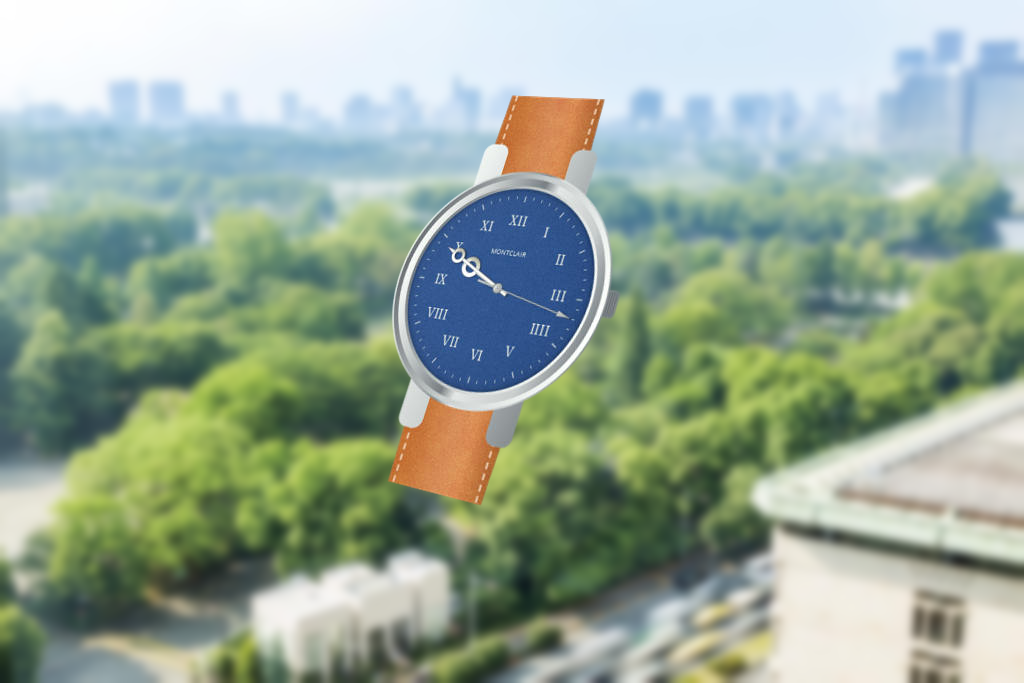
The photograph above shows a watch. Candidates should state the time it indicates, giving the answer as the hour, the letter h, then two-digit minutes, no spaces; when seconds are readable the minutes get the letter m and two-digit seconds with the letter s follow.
9h49m17s
